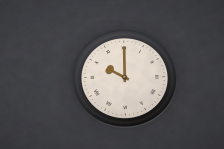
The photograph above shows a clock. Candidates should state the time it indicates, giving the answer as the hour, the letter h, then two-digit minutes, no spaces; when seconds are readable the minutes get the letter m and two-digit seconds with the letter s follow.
10h00
